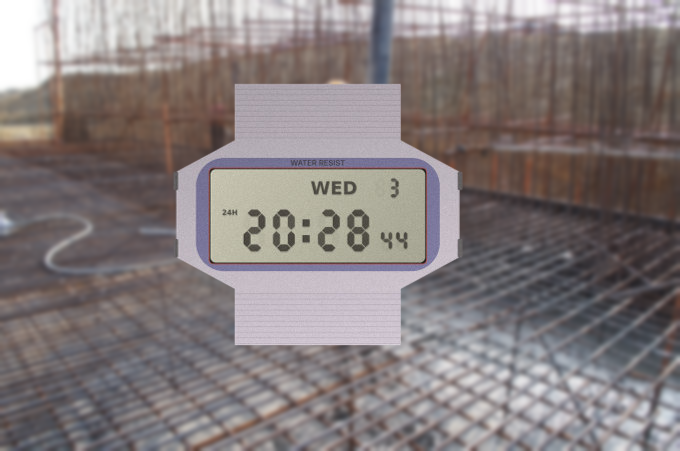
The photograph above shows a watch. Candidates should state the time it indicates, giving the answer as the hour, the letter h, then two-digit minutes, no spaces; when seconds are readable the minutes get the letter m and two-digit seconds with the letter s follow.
20h28m44s
